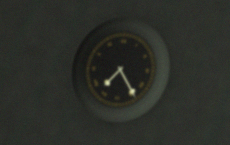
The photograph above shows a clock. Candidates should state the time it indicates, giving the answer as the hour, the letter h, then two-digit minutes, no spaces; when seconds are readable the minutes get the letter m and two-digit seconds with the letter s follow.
7h24
